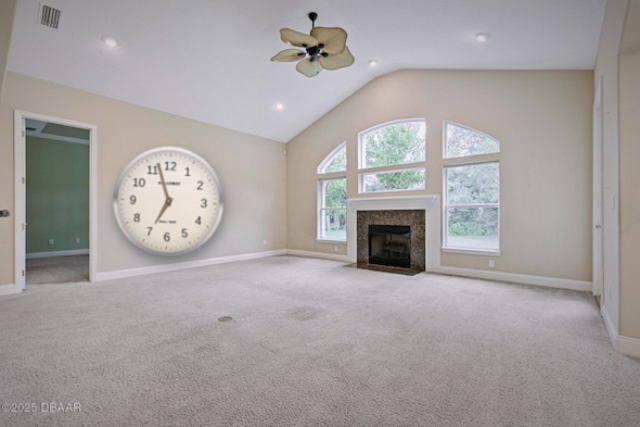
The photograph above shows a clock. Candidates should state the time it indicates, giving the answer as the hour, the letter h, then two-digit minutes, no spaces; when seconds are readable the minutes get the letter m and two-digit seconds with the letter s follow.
6h57
